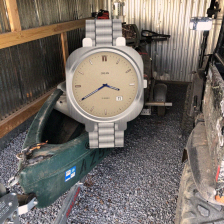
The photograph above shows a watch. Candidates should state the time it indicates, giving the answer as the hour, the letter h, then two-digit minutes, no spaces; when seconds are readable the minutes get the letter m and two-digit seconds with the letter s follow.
3h40
